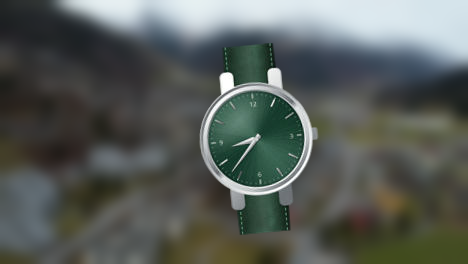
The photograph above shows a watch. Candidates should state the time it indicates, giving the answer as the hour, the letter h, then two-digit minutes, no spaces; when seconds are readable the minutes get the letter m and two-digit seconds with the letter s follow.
8h37
